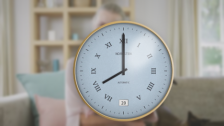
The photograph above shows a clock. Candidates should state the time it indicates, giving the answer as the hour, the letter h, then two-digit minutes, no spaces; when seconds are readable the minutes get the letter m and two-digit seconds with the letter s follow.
8h00
